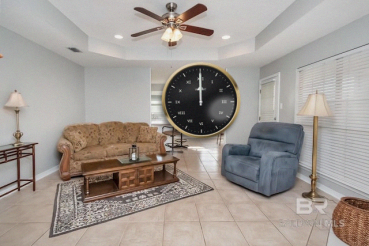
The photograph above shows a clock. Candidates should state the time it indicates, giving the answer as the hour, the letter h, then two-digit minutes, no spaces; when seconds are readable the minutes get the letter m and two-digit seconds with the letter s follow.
12h00
